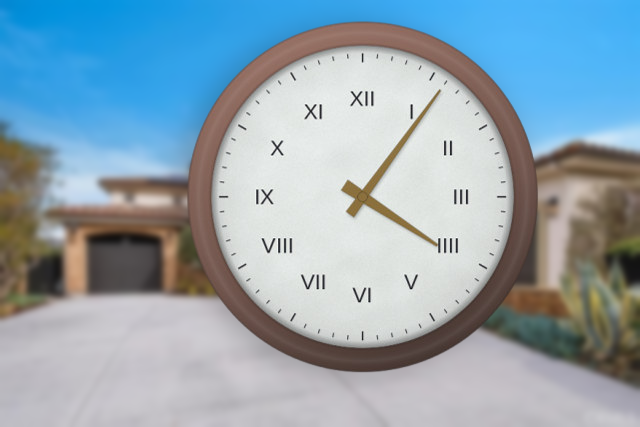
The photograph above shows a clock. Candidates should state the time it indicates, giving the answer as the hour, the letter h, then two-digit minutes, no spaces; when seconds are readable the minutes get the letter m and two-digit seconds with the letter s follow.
4h06
